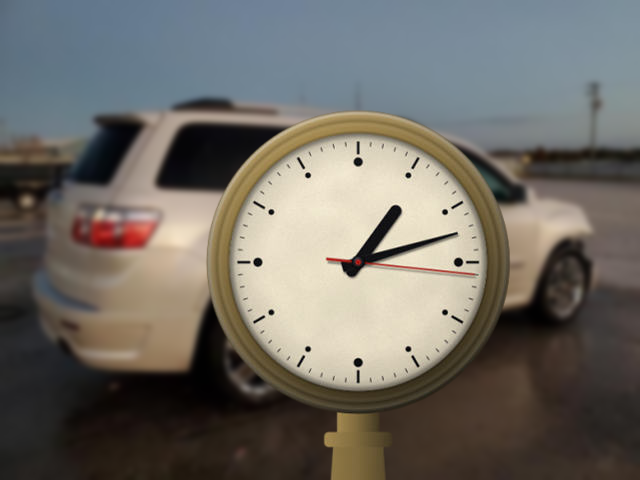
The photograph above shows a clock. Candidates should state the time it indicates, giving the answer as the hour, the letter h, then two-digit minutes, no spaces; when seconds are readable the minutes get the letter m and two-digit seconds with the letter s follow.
1h12m16s
